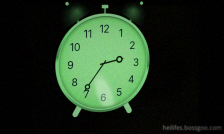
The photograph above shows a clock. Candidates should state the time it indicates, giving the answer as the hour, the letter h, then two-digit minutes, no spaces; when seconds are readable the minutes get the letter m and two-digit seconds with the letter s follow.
2h36
